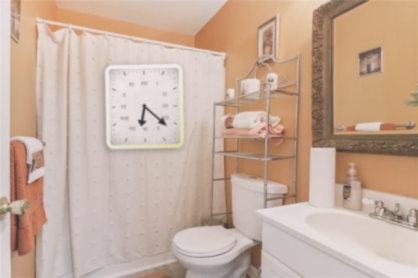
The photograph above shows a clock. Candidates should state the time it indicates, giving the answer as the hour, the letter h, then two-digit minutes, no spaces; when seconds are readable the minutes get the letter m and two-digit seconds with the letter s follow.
6h22
